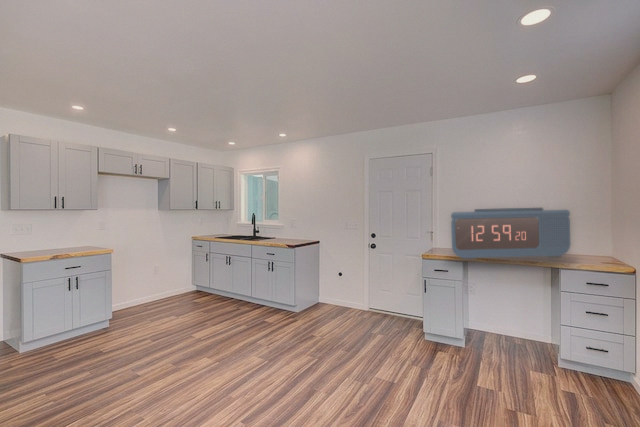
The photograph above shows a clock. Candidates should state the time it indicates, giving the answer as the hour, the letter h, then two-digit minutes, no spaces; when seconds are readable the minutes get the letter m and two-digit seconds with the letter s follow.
12h59m20s
